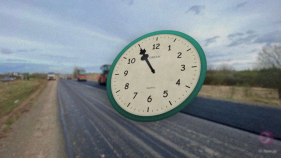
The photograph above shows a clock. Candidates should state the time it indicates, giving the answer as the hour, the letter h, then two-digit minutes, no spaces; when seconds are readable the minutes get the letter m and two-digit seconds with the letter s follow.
10h55
